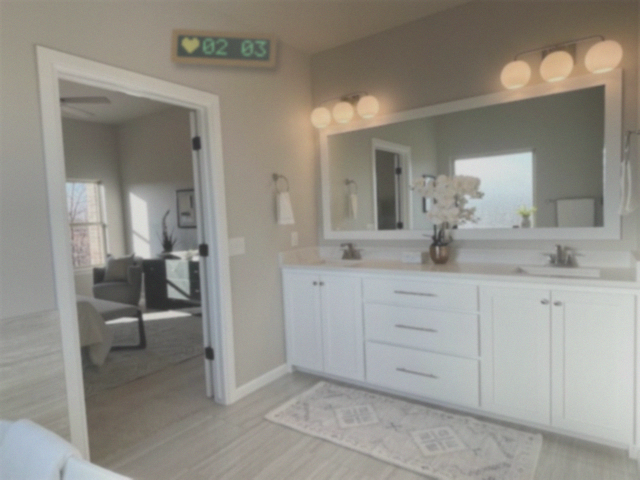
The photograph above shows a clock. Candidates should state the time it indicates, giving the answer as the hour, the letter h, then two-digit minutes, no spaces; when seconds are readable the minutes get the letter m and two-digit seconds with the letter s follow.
2h03
